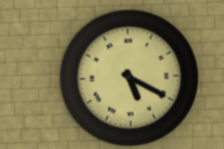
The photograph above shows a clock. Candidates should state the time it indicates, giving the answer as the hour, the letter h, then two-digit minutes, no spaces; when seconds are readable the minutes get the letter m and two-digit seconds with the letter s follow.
5h20
